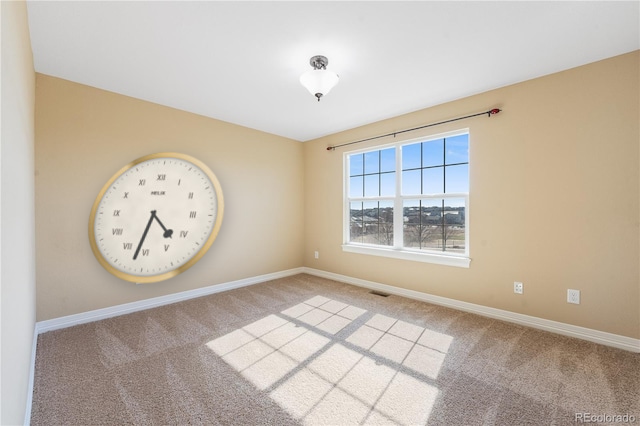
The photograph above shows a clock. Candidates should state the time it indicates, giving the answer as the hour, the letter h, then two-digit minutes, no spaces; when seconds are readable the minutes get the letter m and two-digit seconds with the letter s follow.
4h32
